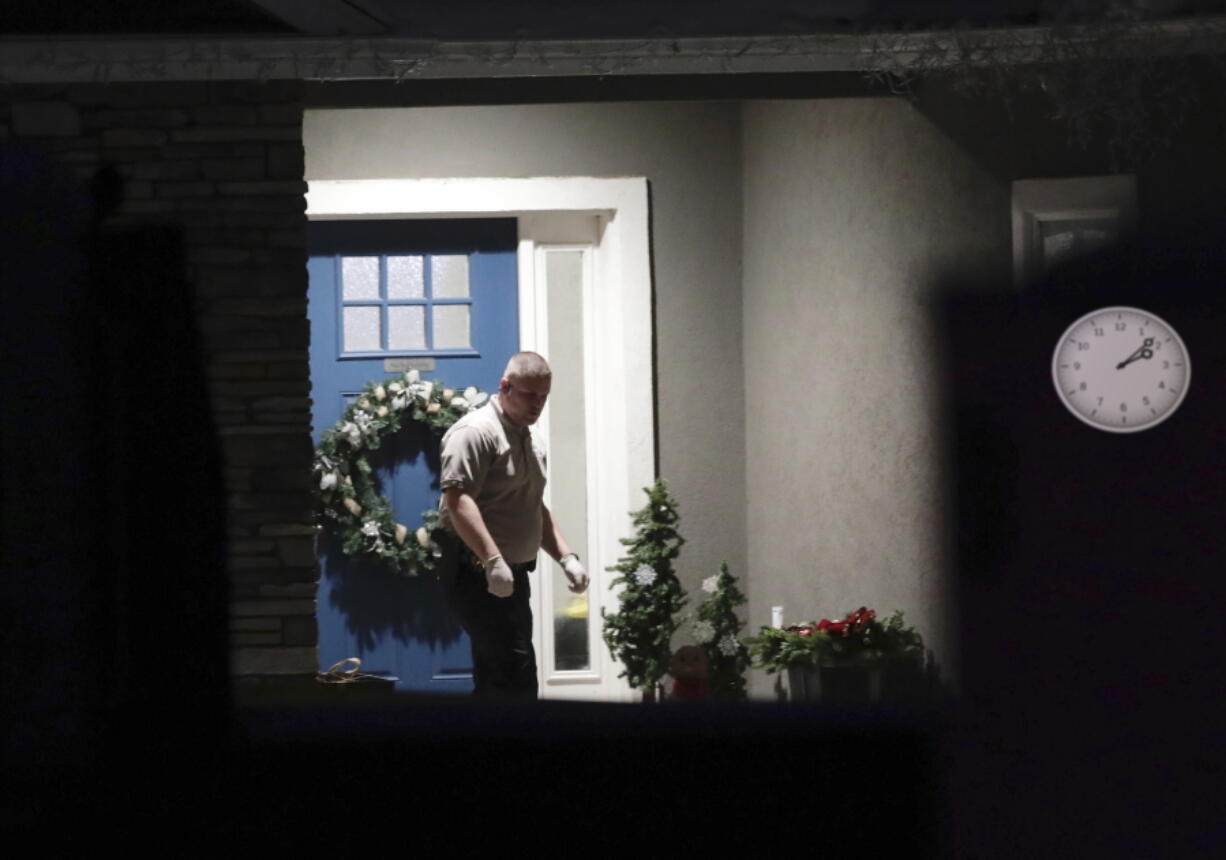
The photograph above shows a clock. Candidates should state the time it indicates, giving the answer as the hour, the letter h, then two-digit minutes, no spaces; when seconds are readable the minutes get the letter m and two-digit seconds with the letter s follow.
2h08
